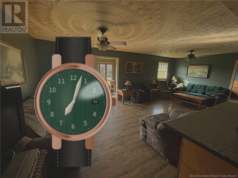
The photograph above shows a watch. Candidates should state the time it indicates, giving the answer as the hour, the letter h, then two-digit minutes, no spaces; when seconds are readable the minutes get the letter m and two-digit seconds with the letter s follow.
7h03
